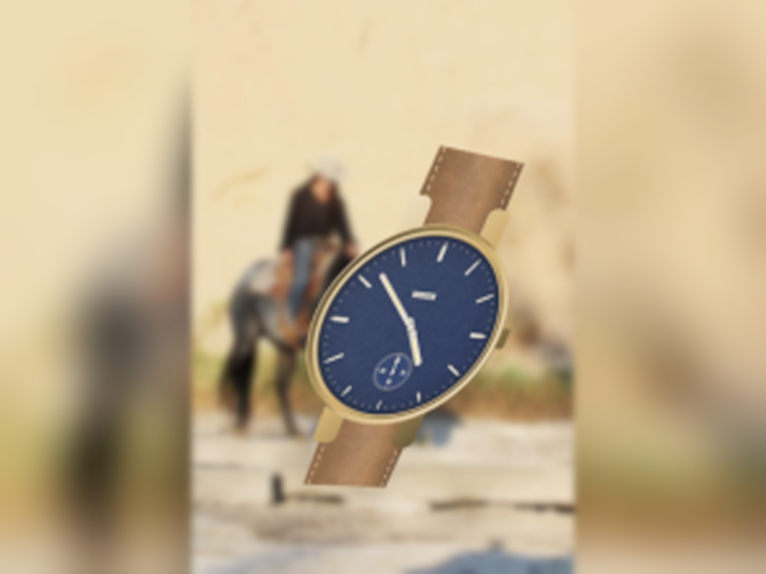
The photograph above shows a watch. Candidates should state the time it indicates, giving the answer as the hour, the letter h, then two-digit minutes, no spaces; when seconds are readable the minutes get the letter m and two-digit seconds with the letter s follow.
4h52
